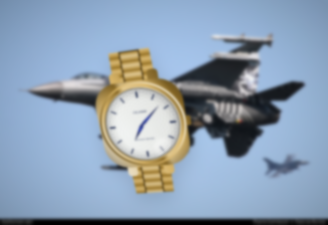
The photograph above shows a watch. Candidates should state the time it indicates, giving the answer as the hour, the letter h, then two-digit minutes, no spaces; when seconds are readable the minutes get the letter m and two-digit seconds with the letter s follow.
7h08
